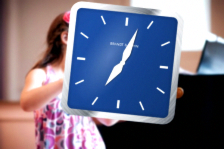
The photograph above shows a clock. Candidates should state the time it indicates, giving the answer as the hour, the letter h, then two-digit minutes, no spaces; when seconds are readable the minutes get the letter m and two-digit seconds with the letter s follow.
7h03
